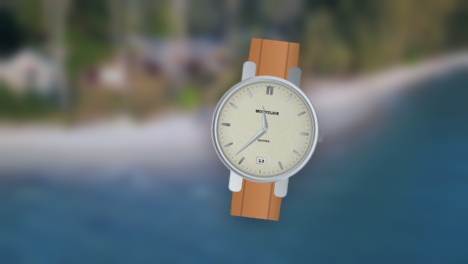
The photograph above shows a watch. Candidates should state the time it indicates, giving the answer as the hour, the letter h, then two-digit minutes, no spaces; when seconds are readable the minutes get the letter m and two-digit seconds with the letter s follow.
11h37
